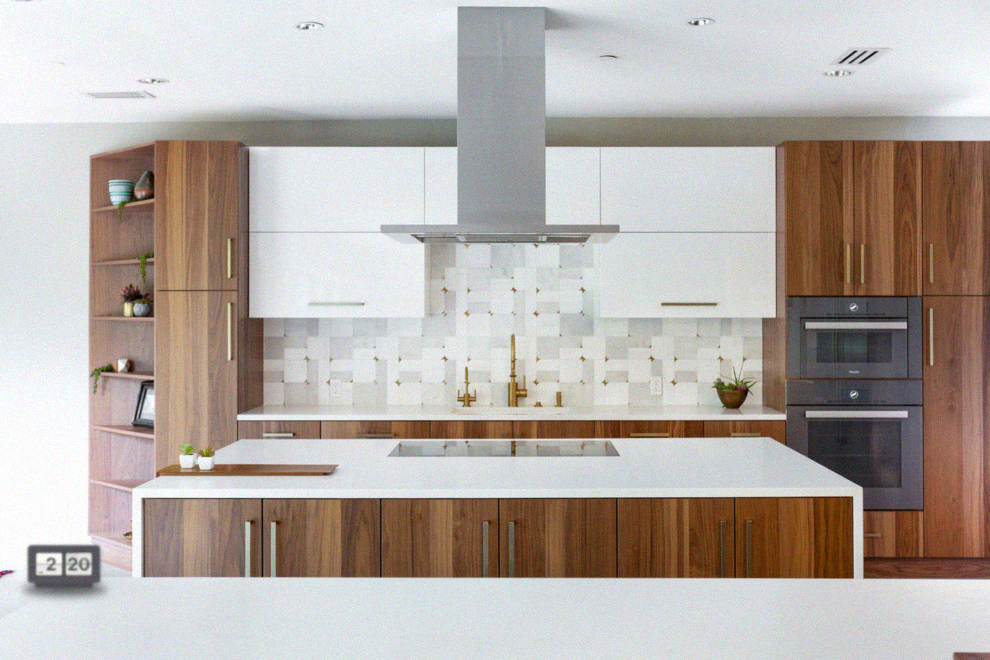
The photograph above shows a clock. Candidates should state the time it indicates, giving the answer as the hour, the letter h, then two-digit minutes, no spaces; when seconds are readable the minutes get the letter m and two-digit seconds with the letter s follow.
2h20
